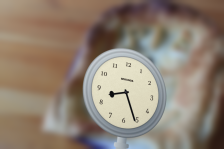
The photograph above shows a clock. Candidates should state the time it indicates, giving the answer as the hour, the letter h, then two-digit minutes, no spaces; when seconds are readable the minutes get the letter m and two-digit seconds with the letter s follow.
8h26
